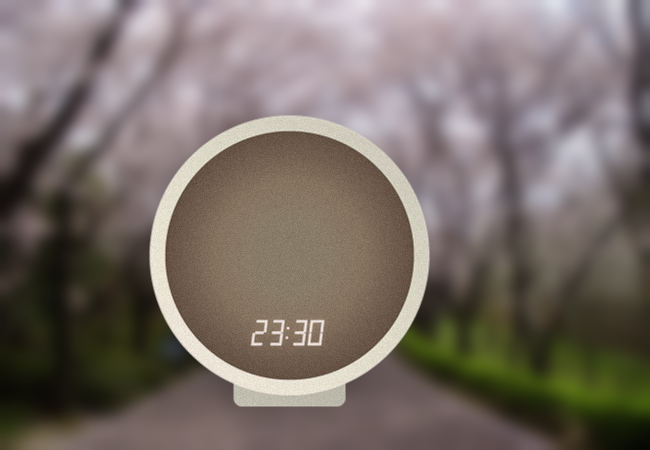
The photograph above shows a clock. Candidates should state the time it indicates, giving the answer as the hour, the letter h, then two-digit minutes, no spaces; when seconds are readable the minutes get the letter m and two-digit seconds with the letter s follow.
23h30
